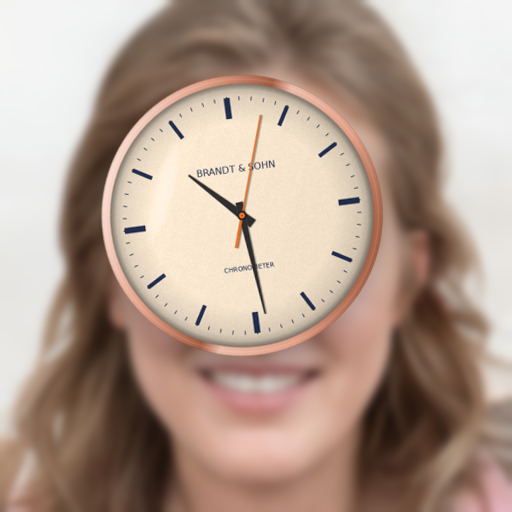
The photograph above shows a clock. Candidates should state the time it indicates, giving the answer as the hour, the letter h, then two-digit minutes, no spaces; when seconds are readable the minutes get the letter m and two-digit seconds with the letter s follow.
10h29m03s
